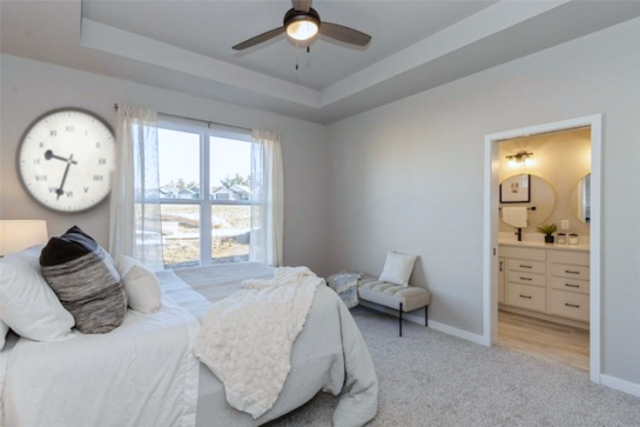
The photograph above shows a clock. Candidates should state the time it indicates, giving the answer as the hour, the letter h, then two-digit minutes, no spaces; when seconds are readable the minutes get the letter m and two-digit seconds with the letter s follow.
9h33
